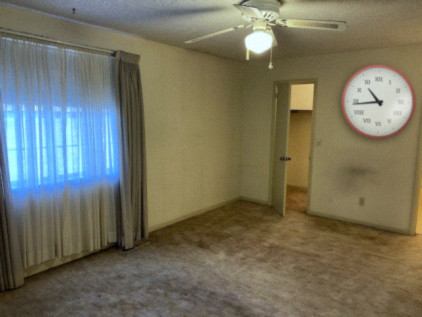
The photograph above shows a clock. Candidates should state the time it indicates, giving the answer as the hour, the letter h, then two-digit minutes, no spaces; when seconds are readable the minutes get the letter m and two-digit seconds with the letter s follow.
10h44
